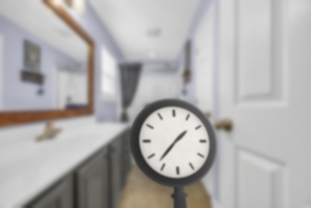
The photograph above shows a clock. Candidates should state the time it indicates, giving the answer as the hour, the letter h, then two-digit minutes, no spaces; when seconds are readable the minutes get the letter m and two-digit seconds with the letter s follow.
1h37
